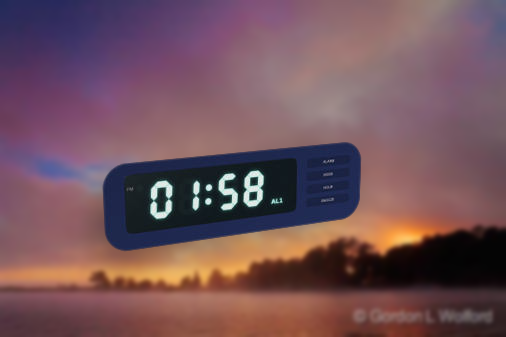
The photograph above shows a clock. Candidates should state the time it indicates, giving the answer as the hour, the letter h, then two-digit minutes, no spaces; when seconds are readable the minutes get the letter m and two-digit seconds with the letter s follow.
1h58
